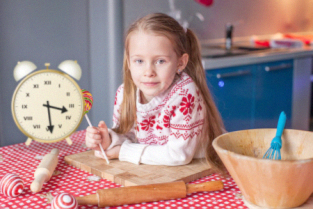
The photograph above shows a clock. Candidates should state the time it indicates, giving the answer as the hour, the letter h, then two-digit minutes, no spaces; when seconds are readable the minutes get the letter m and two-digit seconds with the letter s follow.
3h29
